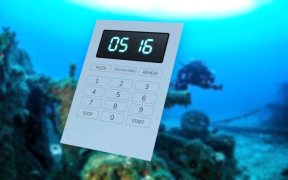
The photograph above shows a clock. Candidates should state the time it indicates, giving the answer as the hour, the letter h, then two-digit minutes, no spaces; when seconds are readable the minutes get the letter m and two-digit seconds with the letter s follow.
5h16
